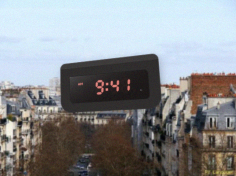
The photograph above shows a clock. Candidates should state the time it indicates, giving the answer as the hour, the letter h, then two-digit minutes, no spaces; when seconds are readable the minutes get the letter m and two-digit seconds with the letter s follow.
9h41
